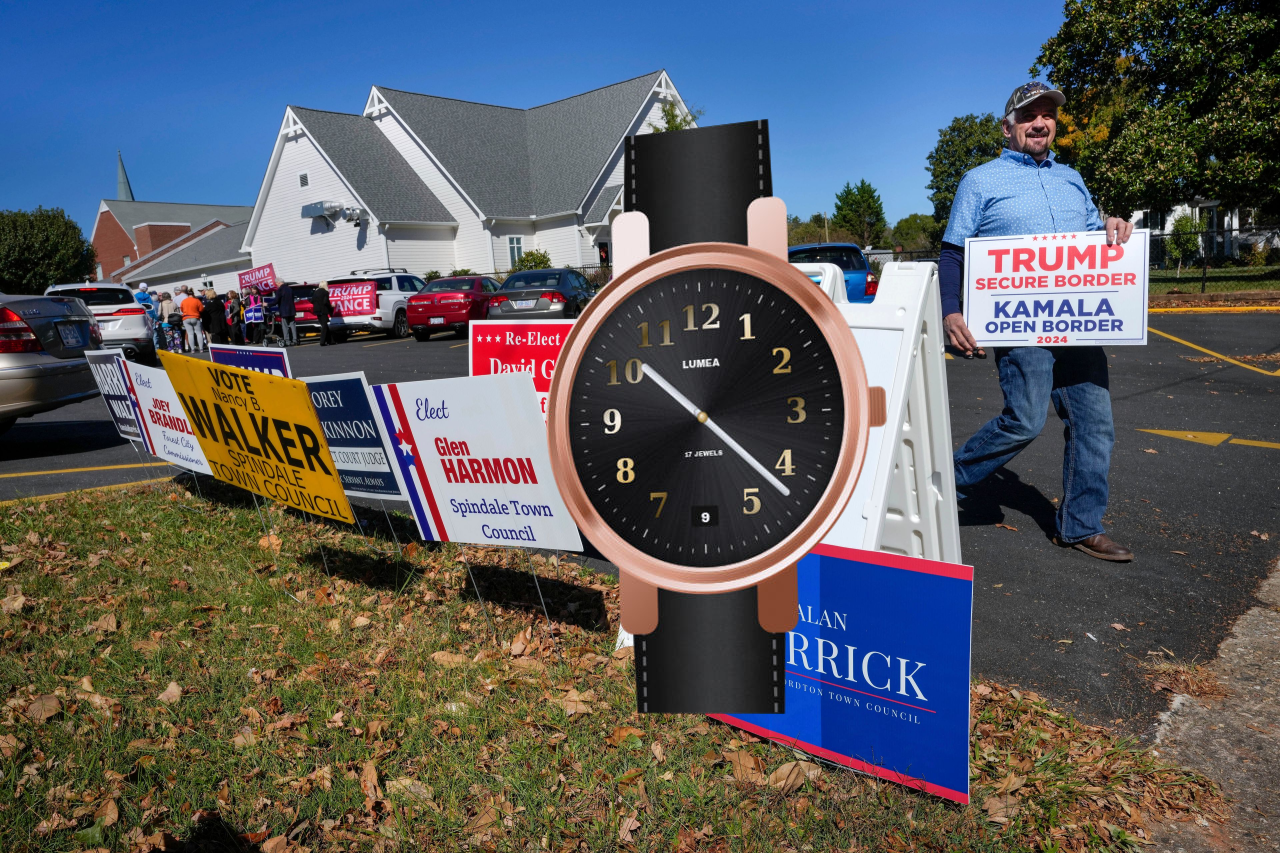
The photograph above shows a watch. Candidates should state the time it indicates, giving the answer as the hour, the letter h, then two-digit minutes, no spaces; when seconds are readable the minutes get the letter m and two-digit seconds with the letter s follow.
10h22
